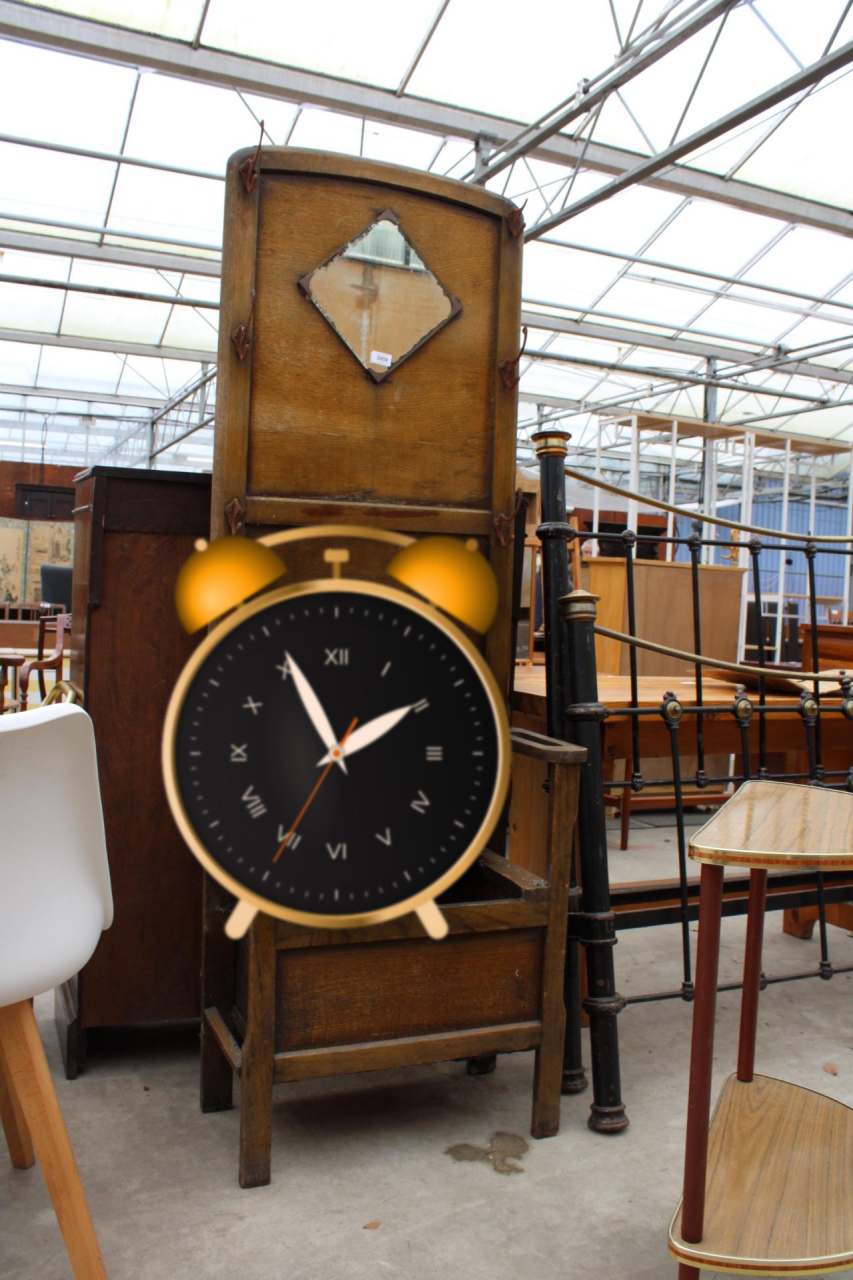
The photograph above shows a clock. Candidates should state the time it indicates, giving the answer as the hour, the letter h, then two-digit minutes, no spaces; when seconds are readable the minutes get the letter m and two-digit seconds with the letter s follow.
1h55m35s
